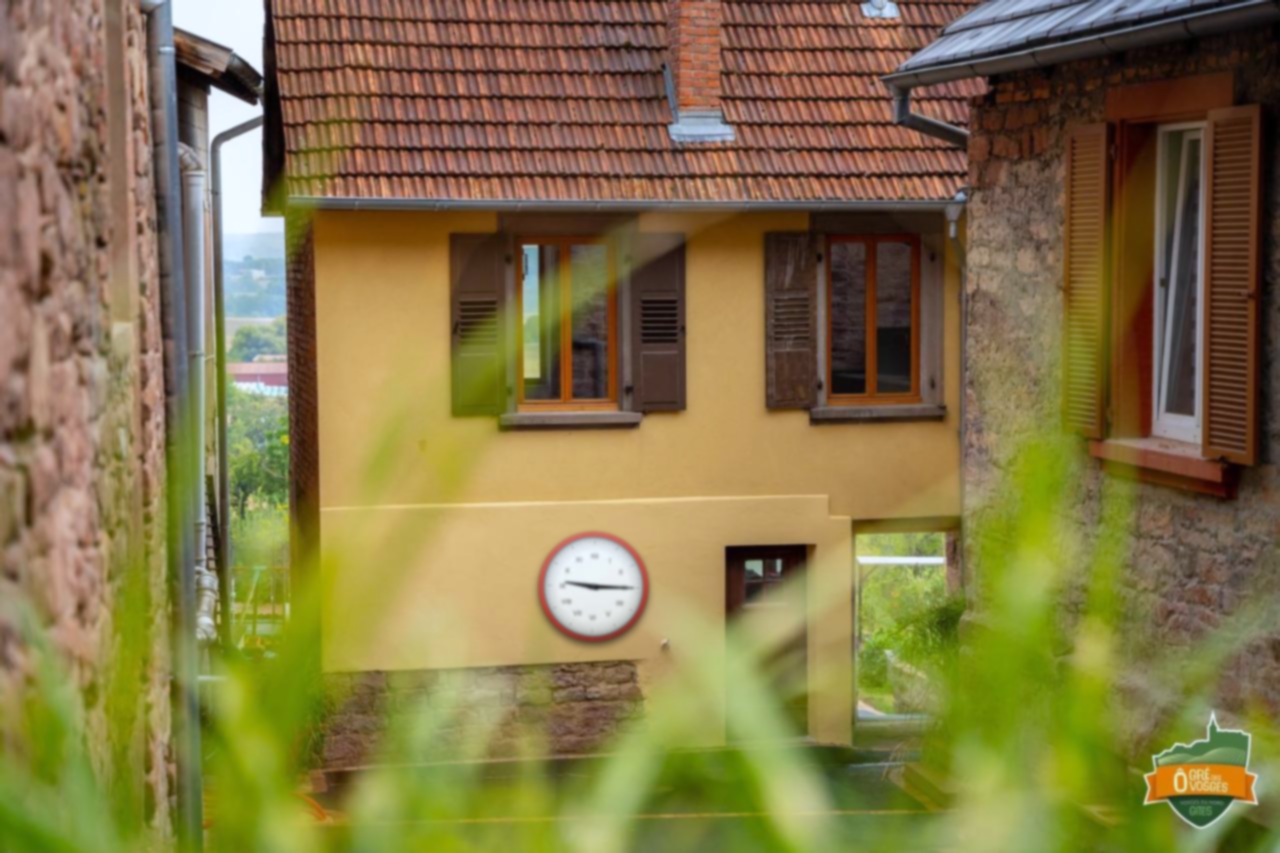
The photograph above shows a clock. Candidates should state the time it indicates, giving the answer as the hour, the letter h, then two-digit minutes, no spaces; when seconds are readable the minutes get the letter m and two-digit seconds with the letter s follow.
9h15
